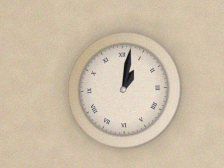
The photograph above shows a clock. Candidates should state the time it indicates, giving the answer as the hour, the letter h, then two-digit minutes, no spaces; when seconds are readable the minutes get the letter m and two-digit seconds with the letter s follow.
1h02
